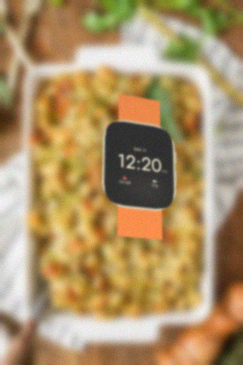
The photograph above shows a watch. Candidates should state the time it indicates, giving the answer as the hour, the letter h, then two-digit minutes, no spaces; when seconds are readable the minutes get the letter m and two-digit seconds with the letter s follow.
12h20
